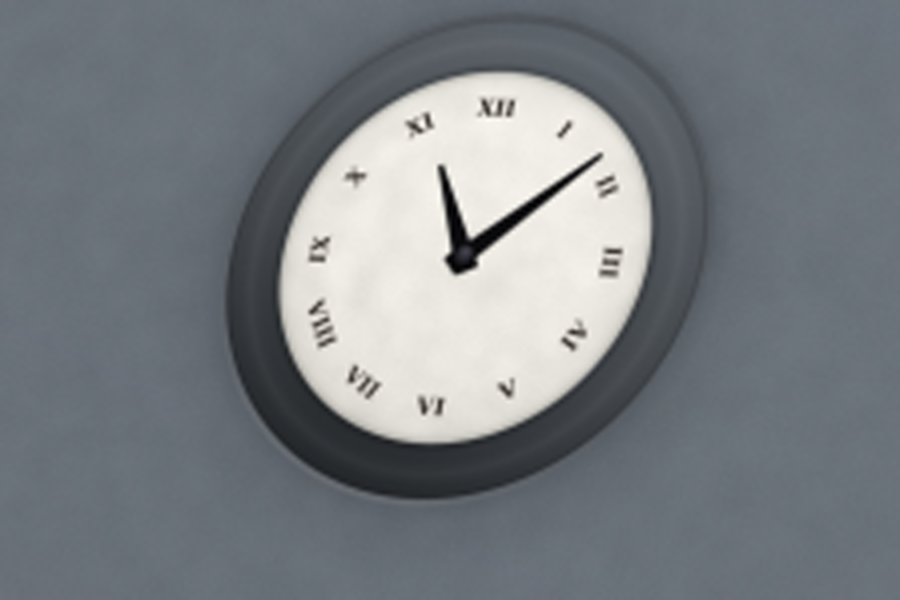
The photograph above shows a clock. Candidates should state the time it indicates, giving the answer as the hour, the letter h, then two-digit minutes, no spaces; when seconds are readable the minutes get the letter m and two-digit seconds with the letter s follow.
11h08
